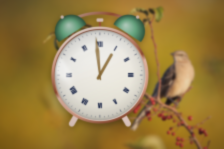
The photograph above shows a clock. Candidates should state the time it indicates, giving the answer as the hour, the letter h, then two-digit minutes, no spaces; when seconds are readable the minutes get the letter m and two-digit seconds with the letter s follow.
12h59
